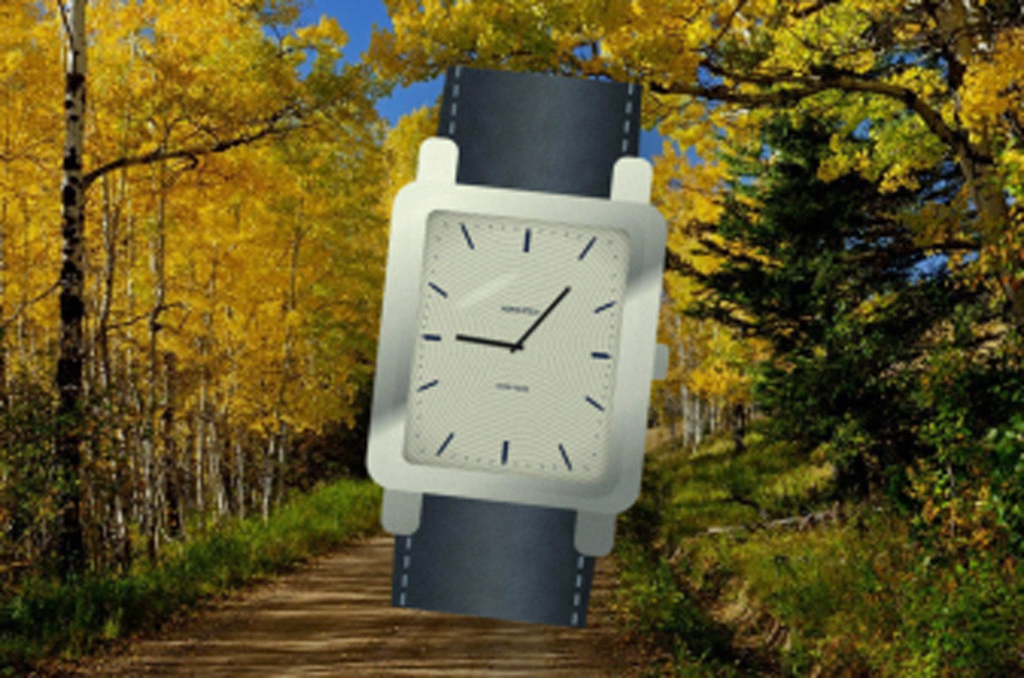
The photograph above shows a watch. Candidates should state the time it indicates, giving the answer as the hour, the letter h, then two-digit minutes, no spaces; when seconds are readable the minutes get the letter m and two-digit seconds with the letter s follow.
9h06
